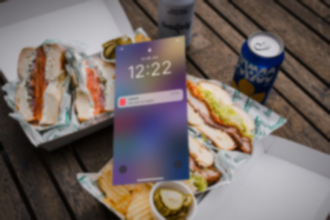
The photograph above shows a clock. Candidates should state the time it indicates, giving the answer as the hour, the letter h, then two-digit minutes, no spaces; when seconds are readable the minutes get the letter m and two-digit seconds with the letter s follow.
12h22
